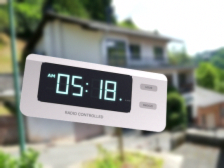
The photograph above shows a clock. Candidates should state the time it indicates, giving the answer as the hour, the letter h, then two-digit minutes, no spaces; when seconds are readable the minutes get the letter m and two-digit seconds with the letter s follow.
5h18
